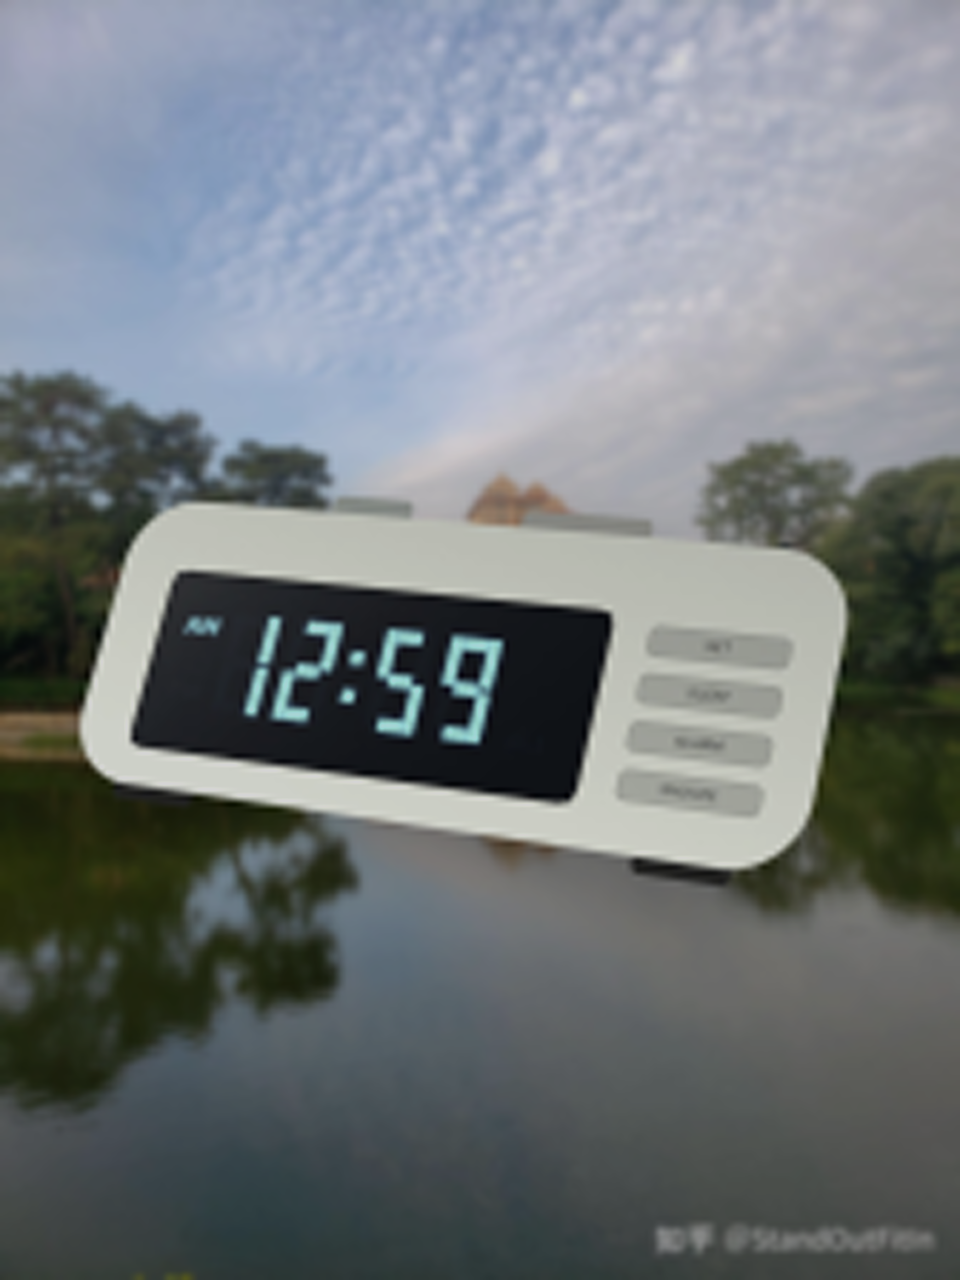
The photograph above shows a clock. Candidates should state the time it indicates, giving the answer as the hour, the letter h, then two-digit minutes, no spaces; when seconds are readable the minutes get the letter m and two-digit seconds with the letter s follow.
12h59
